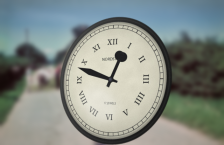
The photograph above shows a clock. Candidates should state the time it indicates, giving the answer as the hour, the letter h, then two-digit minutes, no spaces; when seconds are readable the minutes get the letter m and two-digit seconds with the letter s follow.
12h48
